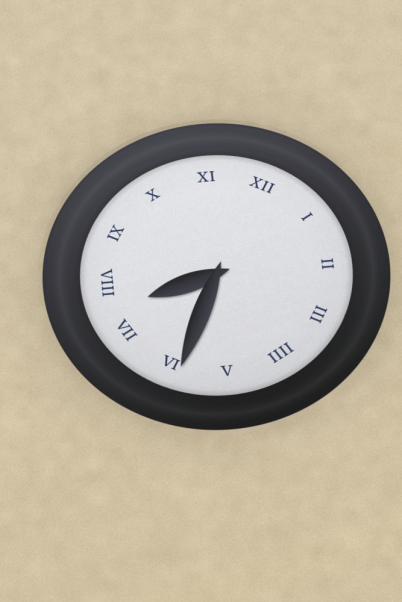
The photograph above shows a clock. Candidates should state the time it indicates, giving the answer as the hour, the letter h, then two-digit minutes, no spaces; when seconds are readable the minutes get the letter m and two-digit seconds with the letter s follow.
7h29
